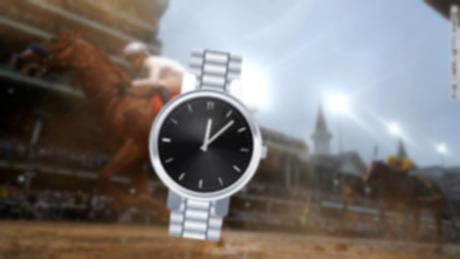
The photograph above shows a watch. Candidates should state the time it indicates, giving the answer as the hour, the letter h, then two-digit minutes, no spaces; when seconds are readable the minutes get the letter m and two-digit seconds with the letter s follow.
12h07
